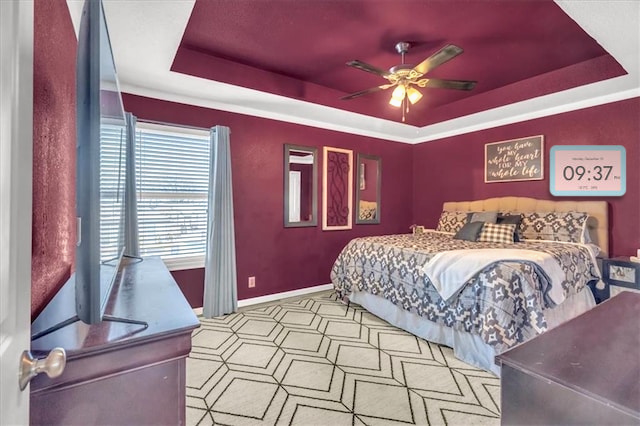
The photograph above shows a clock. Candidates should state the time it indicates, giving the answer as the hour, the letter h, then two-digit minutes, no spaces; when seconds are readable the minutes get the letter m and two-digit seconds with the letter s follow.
9h37
